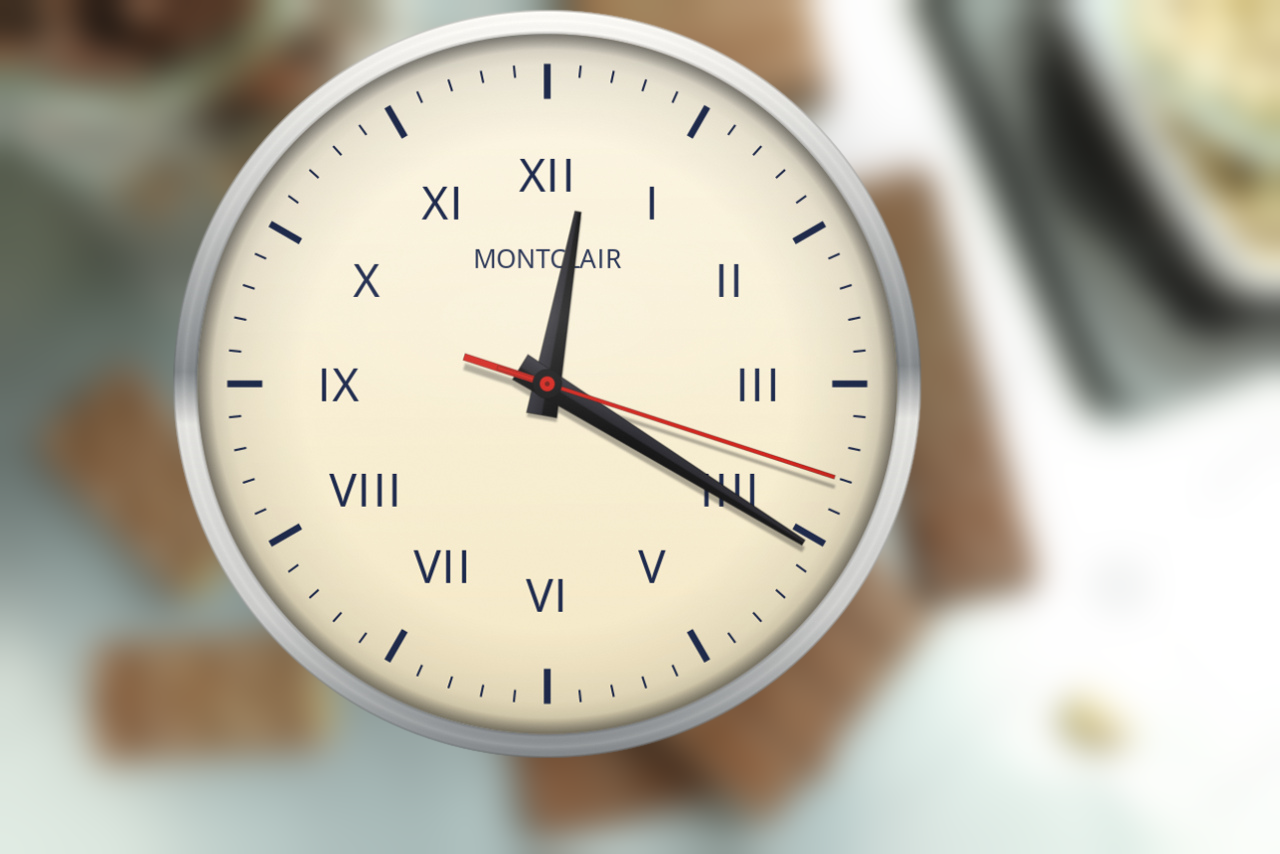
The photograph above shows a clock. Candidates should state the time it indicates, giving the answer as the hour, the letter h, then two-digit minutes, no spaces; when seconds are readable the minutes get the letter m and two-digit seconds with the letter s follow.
12h20m18s
